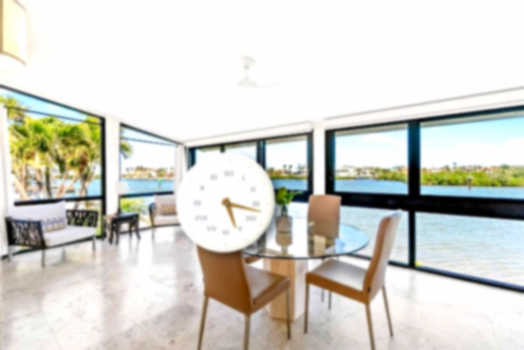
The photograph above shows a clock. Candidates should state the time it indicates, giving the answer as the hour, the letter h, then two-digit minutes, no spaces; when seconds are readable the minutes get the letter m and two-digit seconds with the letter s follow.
5h17
